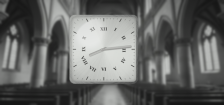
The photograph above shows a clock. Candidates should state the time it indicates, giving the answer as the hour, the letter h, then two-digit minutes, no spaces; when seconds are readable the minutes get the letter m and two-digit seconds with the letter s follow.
8h14
